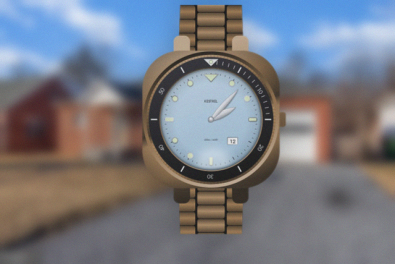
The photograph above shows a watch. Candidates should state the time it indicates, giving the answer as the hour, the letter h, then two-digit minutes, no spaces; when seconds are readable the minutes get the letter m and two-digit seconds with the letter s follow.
2h07
